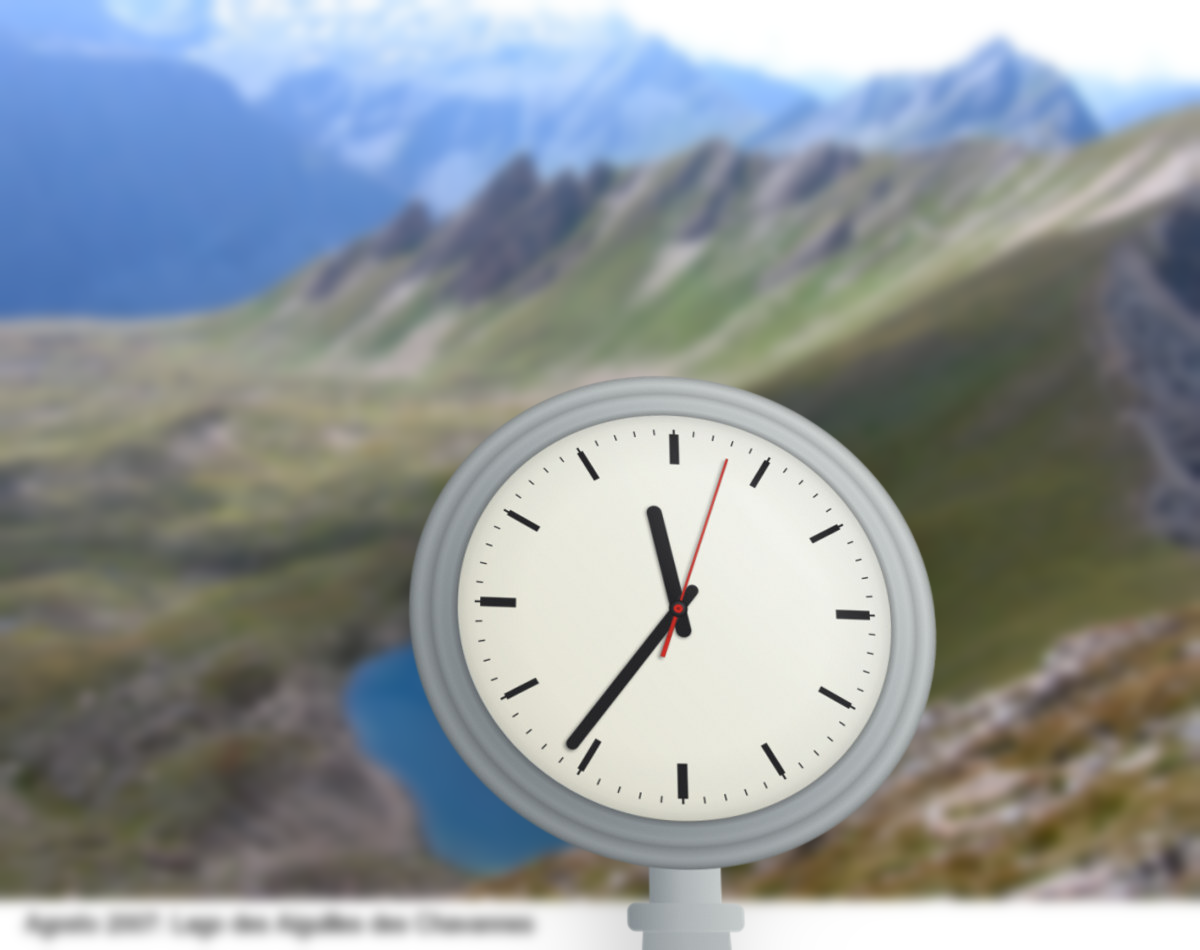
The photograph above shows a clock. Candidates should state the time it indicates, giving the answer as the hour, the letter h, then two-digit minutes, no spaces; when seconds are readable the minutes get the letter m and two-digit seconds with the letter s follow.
11h36m03s
